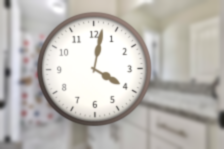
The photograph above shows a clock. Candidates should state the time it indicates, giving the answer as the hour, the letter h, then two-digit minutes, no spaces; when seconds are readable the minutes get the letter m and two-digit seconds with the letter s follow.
4h02
